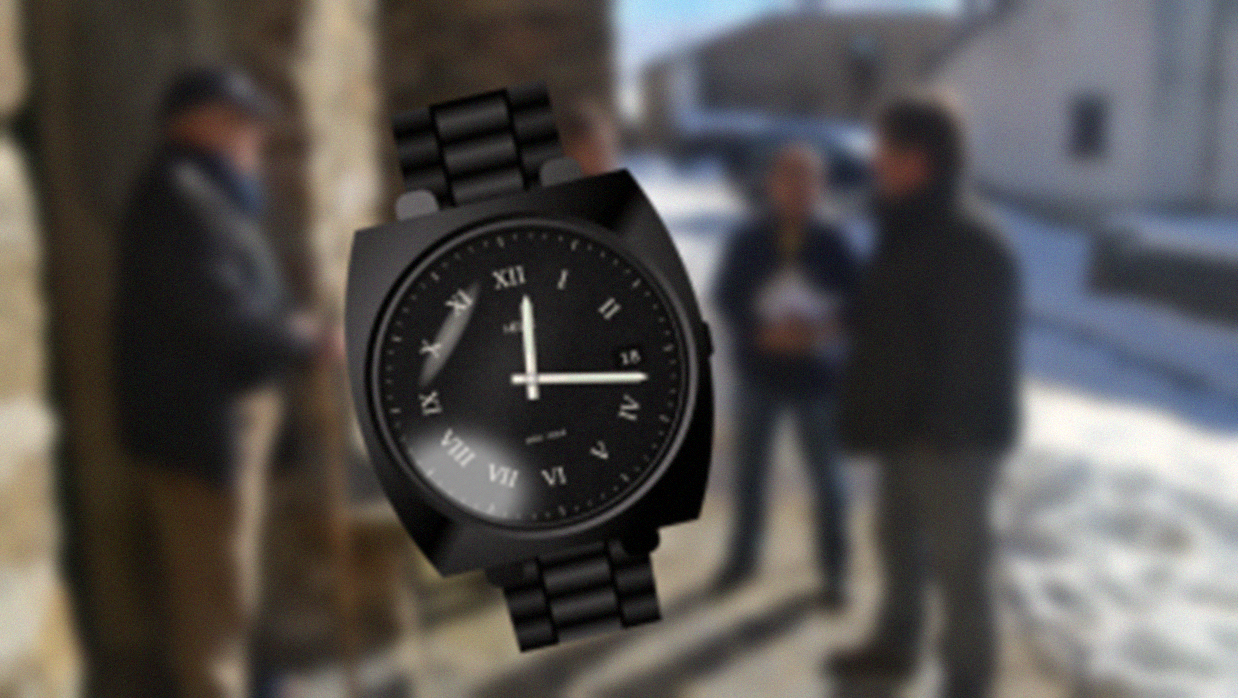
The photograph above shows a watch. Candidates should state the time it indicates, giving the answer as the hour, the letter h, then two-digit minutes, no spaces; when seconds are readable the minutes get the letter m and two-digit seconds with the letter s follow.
12h17
